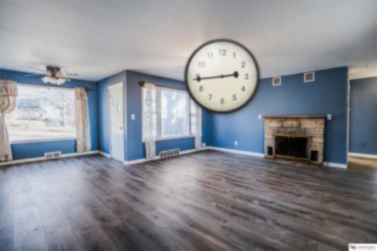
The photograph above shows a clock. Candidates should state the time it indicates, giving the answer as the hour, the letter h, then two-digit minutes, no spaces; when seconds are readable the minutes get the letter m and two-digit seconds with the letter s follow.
2h44
